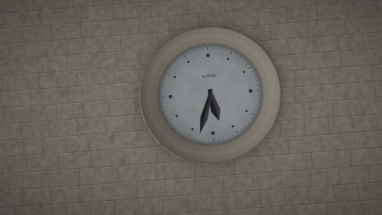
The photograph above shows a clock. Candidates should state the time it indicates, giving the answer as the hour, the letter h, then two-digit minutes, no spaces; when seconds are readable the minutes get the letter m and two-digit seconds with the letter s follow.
5h33
